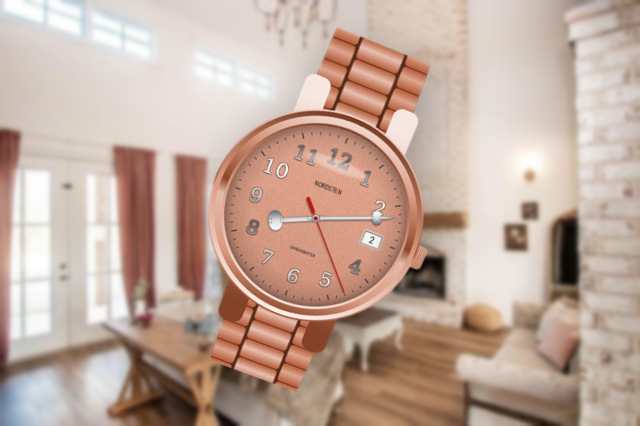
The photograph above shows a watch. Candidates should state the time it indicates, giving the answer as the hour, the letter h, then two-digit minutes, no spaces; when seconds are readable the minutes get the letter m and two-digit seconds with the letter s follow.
8h11m23s
